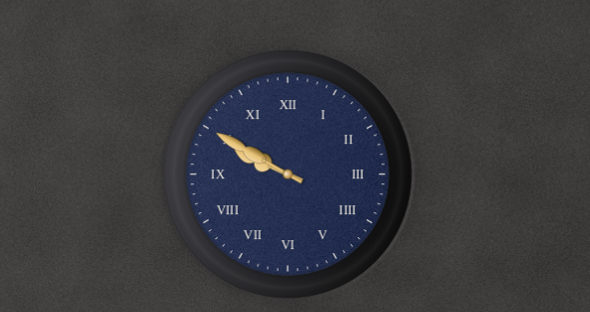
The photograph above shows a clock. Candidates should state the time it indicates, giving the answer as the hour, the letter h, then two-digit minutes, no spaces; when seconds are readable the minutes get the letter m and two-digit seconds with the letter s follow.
9h50
